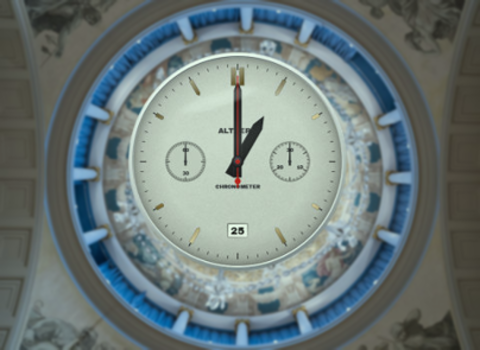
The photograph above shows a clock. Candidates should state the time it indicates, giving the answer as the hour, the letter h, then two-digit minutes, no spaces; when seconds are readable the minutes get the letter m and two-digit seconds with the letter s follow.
1h00
